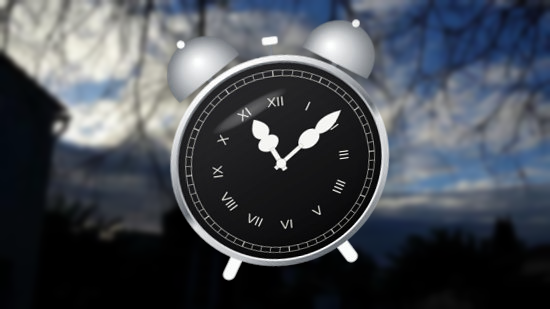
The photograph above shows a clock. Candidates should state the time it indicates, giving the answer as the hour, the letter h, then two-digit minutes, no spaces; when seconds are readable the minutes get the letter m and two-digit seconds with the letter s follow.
11h09
